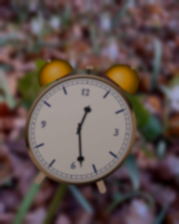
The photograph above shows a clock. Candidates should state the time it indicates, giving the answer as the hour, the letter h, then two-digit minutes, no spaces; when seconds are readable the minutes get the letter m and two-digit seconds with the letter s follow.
12h28
